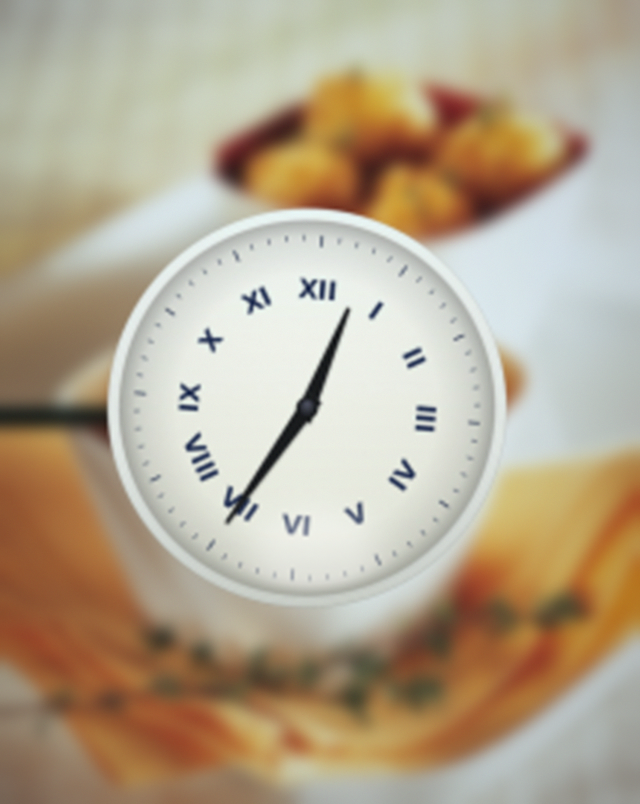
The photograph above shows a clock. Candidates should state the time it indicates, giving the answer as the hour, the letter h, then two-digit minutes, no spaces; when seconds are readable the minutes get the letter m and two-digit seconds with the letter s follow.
12h35
